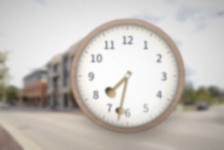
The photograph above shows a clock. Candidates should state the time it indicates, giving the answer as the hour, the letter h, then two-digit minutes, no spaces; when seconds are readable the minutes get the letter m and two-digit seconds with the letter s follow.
7h32
